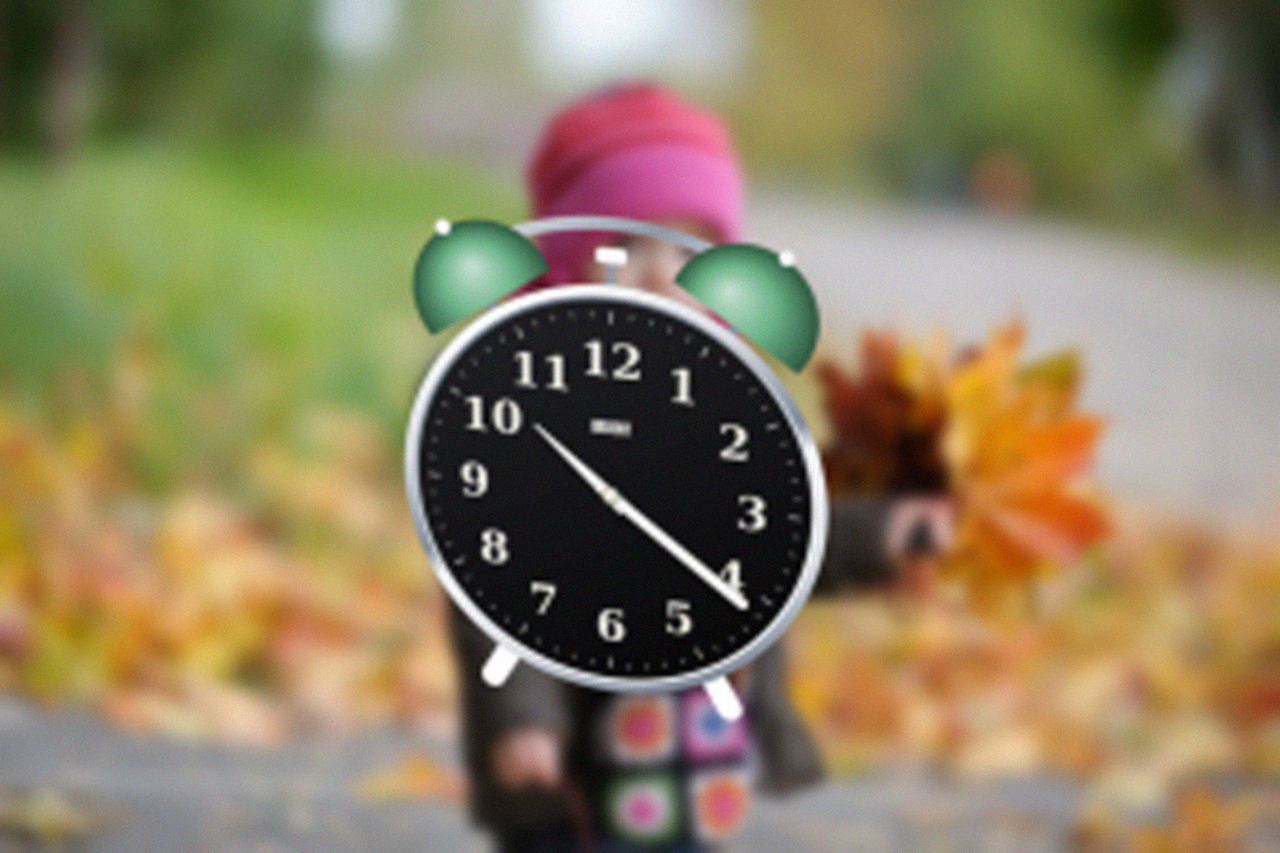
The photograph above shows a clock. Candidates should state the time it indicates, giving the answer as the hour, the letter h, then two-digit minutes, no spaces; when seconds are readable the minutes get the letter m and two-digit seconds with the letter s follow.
10h21
